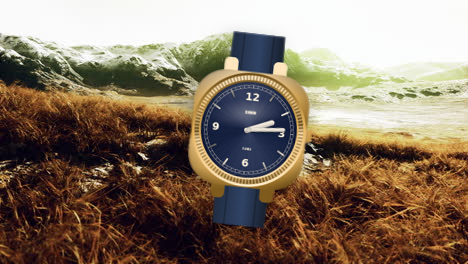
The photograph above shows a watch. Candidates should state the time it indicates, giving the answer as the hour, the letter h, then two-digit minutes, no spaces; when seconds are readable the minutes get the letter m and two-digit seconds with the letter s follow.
2h14
